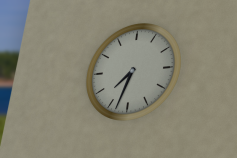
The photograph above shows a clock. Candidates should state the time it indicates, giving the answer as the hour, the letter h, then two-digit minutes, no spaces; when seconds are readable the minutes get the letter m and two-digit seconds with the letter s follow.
7h33
